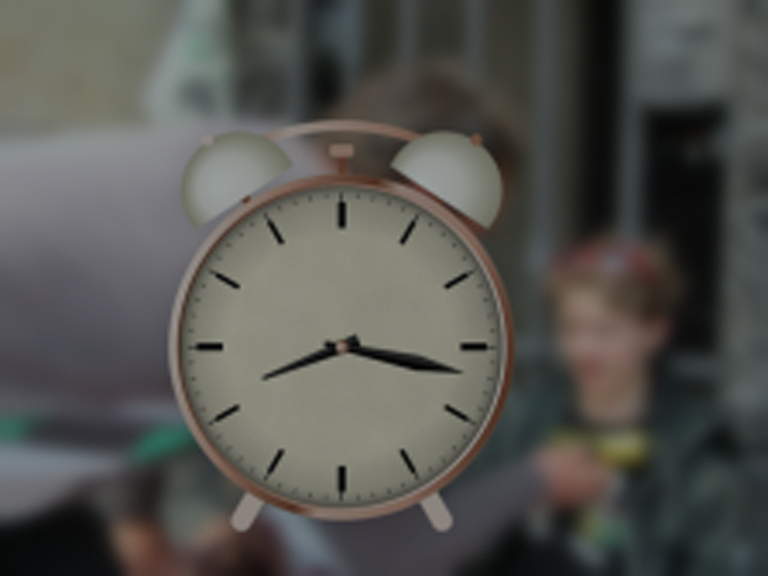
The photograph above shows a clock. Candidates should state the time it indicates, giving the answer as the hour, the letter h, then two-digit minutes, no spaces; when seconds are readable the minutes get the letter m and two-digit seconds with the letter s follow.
8h17
